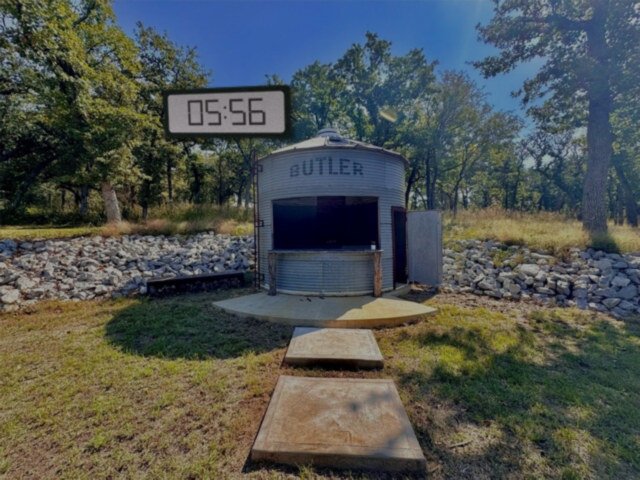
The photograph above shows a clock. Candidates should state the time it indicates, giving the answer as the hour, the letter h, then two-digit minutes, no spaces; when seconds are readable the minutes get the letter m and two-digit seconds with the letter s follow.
5h56
